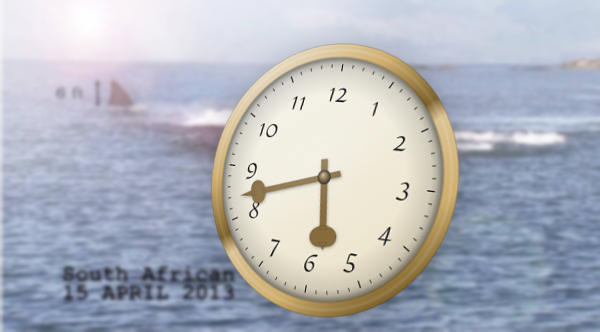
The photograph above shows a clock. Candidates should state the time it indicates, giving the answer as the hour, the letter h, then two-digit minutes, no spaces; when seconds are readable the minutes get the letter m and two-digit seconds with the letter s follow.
5h42
